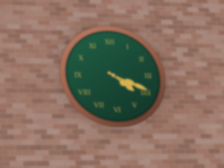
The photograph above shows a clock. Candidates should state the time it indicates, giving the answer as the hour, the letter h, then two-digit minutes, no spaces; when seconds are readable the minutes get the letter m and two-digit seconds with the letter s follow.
4h19
